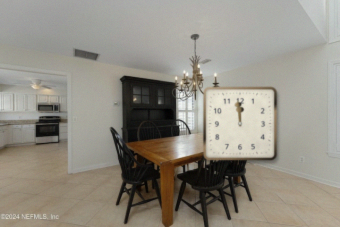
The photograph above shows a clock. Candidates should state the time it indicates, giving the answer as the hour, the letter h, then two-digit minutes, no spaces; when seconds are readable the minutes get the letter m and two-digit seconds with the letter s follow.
11h59
